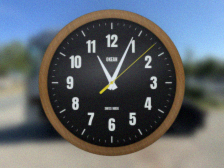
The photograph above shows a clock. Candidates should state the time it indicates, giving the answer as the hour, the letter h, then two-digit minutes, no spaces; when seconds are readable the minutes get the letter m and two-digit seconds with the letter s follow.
11h04m08s
